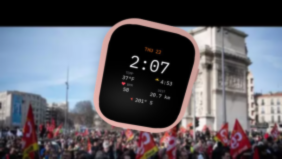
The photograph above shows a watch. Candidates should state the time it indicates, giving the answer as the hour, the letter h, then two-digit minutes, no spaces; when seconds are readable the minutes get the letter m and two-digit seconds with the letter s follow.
2h07
